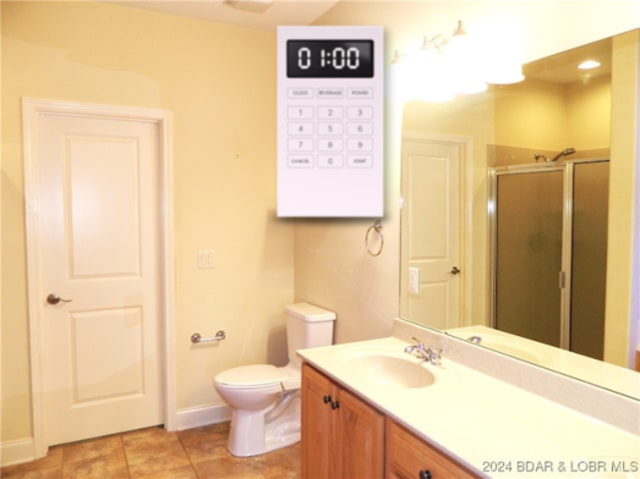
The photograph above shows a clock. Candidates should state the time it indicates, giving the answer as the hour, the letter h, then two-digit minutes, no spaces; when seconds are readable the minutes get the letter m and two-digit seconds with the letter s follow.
1h00
